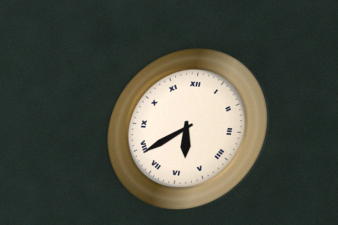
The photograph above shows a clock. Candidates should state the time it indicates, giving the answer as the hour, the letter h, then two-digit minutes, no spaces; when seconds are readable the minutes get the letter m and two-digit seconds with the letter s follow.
5h39
